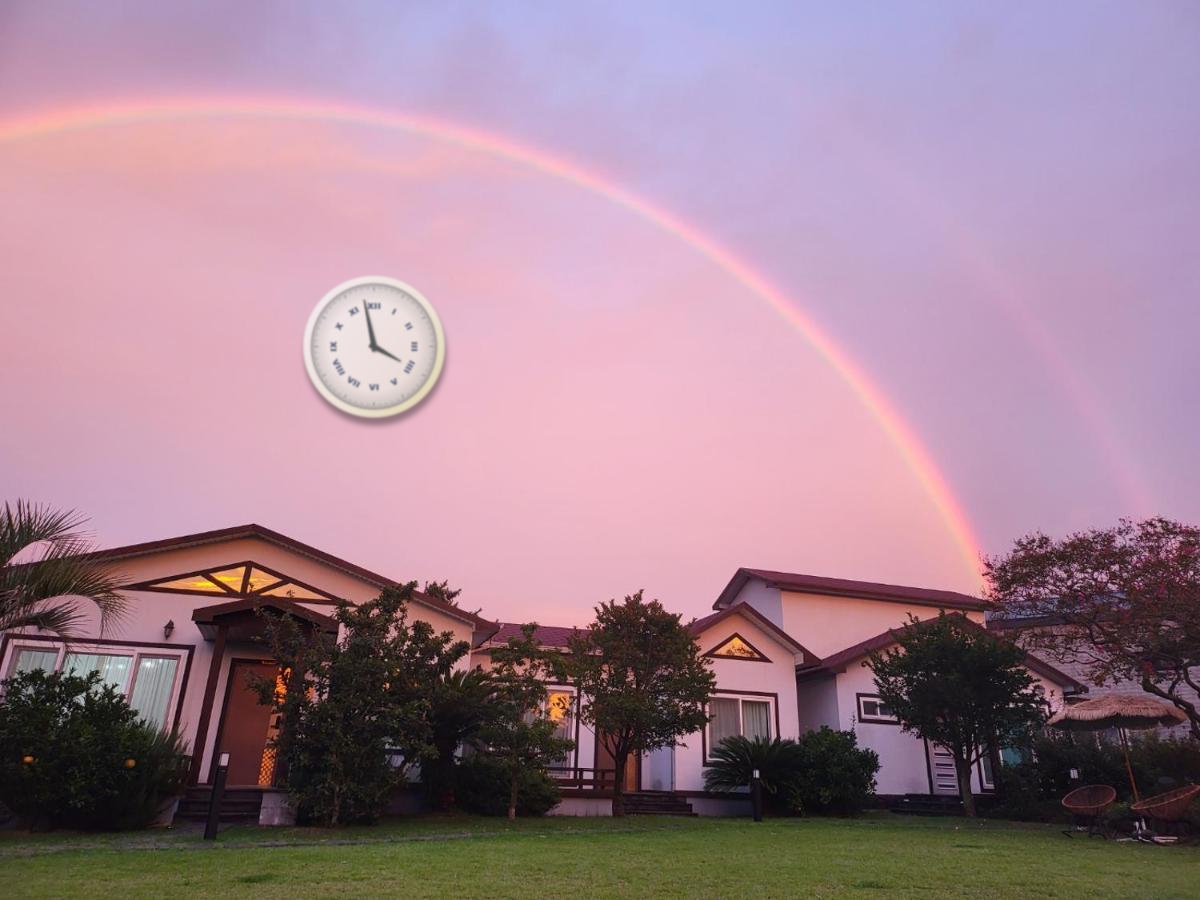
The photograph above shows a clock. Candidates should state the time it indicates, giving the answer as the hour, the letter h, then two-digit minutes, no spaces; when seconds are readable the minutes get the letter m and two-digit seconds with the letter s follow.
3h58
